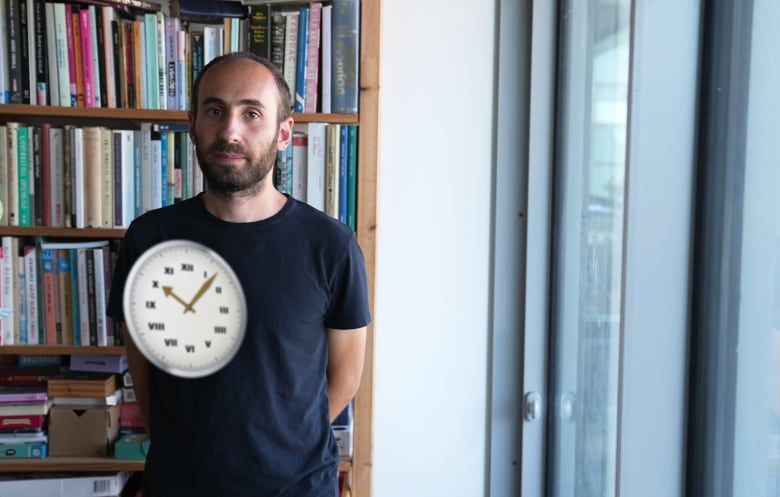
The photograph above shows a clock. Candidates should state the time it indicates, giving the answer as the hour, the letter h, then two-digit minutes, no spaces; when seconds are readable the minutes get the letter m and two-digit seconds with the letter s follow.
10h07
